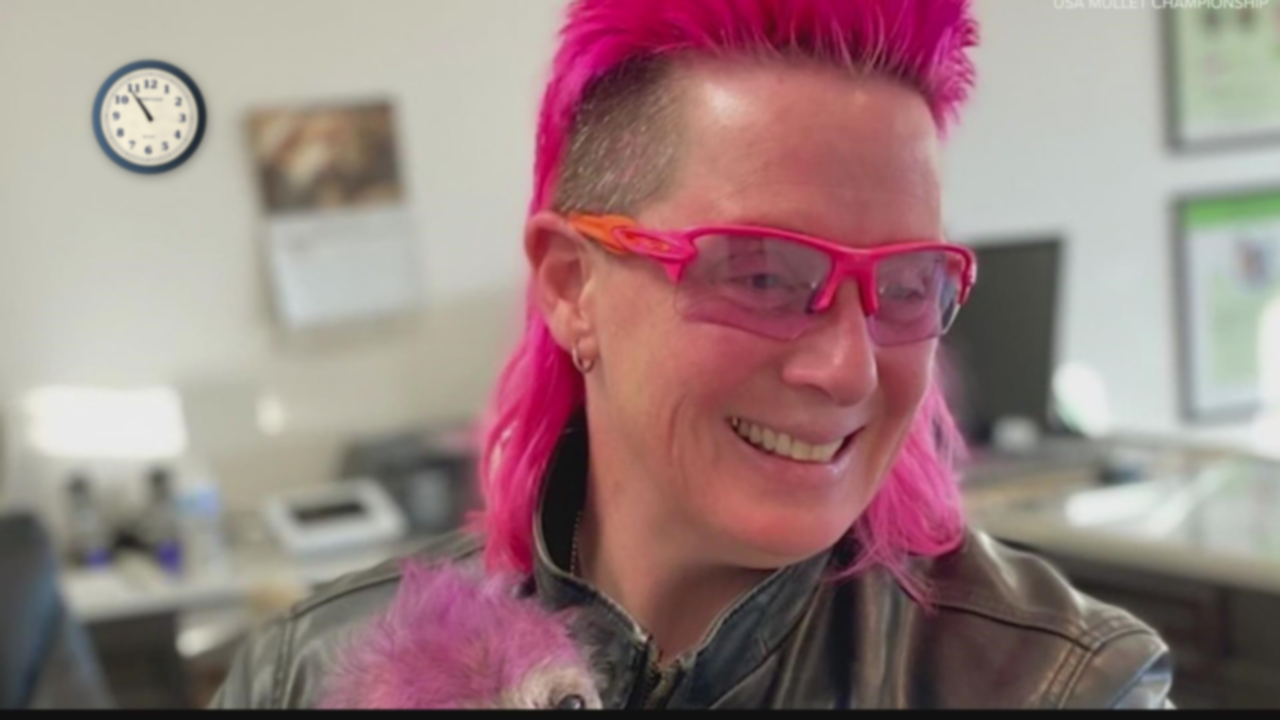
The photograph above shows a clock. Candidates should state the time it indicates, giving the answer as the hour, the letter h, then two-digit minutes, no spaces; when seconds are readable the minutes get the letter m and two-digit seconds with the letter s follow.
10h54
